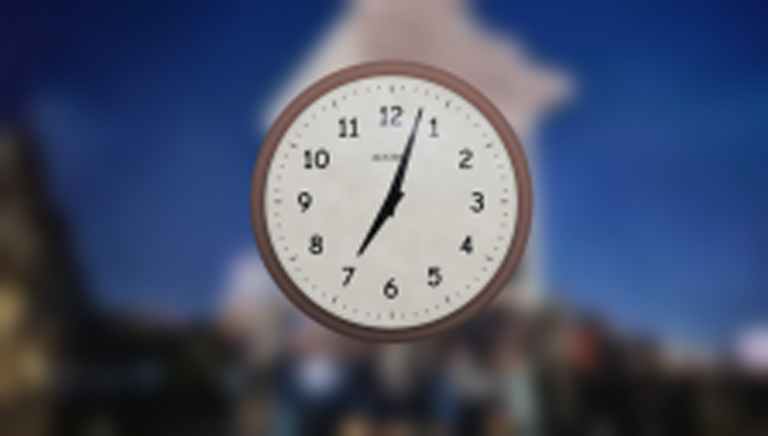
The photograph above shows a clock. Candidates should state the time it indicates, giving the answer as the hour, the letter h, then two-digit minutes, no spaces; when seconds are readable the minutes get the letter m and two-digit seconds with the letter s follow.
7h03
